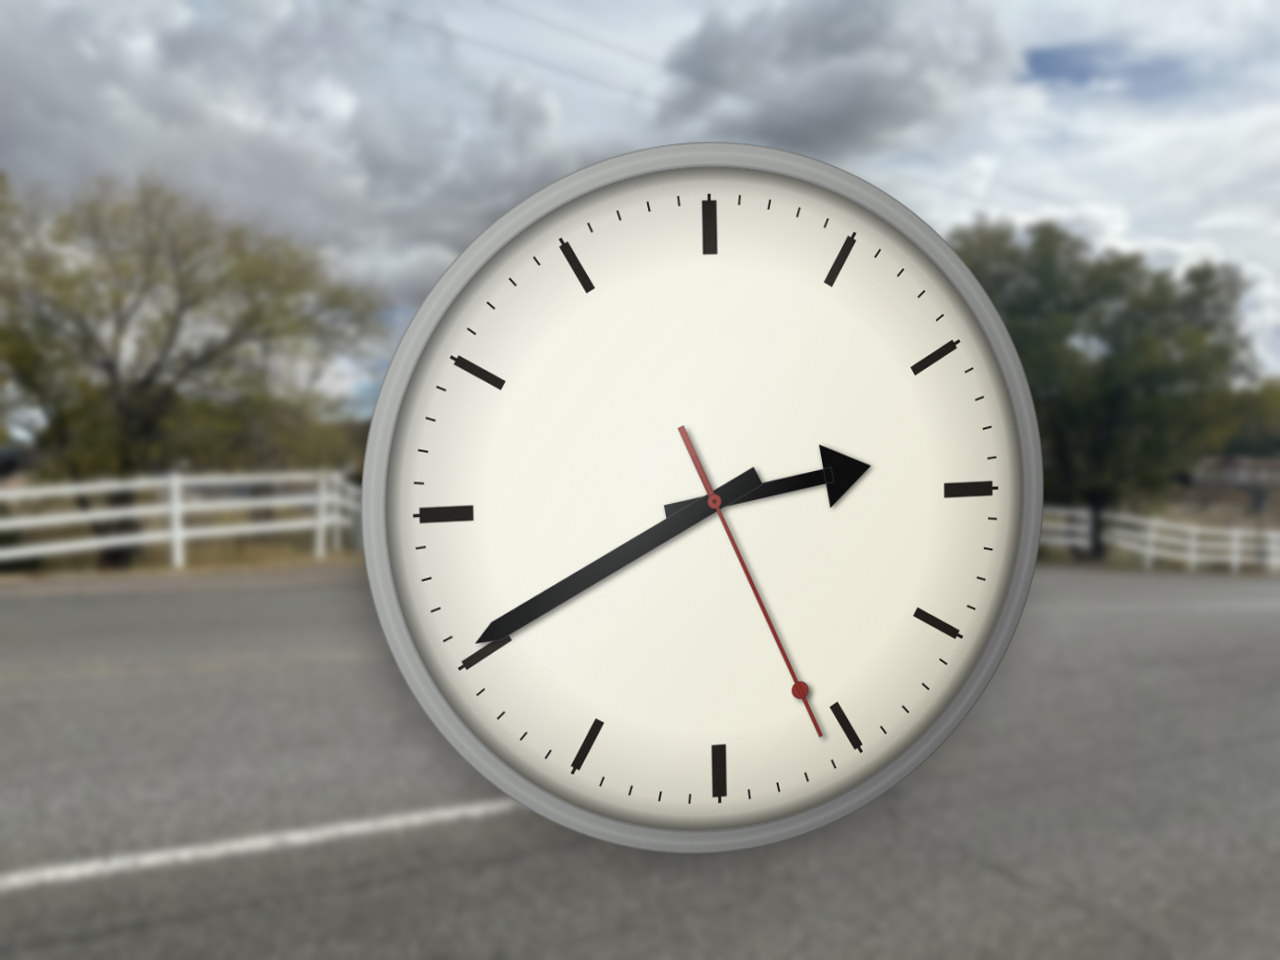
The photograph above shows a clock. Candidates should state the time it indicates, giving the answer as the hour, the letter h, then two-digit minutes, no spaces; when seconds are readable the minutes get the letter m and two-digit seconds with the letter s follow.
2h40m26s
